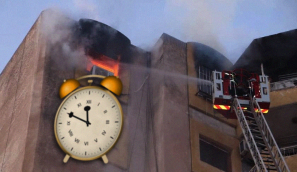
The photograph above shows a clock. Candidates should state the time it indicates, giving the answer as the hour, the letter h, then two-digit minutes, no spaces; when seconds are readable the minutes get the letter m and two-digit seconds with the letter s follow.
11h49
